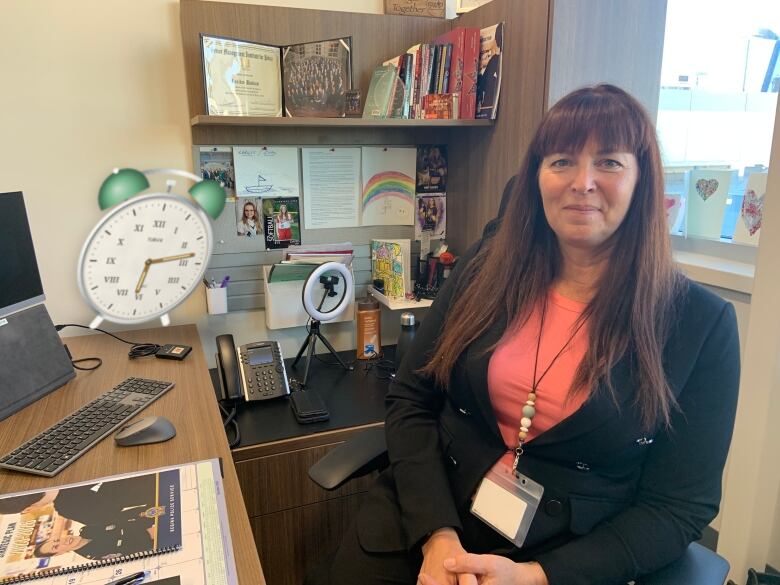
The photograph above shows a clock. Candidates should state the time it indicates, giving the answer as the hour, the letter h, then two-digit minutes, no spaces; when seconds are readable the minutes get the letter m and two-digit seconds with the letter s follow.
6h13
